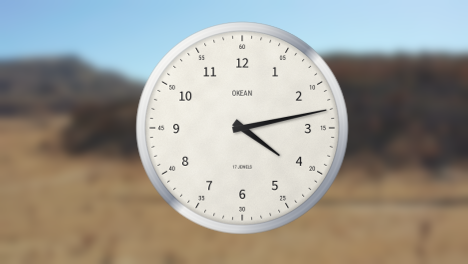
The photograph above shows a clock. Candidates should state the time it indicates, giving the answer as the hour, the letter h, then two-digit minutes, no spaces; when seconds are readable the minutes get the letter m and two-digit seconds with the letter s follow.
4h13
